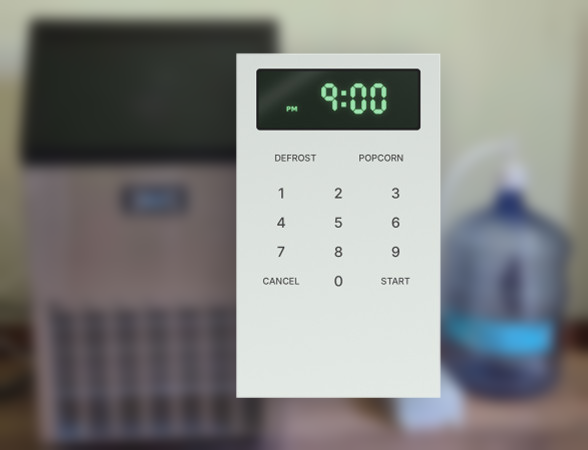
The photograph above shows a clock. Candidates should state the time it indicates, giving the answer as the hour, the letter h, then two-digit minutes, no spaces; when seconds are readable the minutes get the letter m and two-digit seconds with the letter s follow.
9h00
